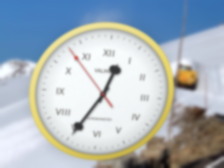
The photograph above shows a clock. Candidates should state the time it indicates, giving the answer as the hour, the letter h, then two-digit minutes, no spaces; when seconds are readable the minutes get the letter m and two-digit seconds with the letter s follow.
12h34m53s
